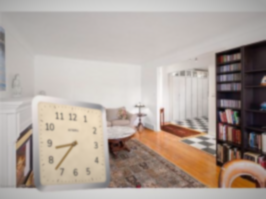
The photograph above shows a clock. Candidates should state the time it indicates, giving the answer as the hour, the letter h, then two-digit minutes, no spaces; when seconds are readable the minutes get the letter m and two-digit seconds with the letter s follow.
8h37
